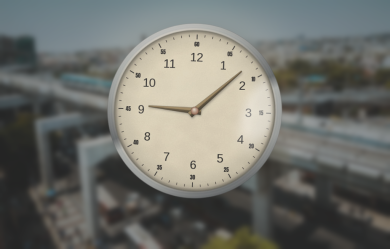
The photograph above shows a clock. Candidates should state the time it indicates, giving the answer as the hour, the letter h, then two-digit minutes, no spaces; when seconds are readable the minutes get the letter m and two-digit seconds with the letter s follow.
9h08
